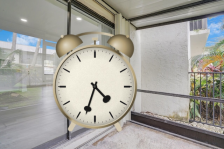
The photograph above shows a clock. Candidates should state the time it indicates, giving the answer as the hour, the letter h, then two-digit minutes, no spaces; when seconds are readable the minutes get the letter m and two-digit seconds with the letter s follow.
4h33
